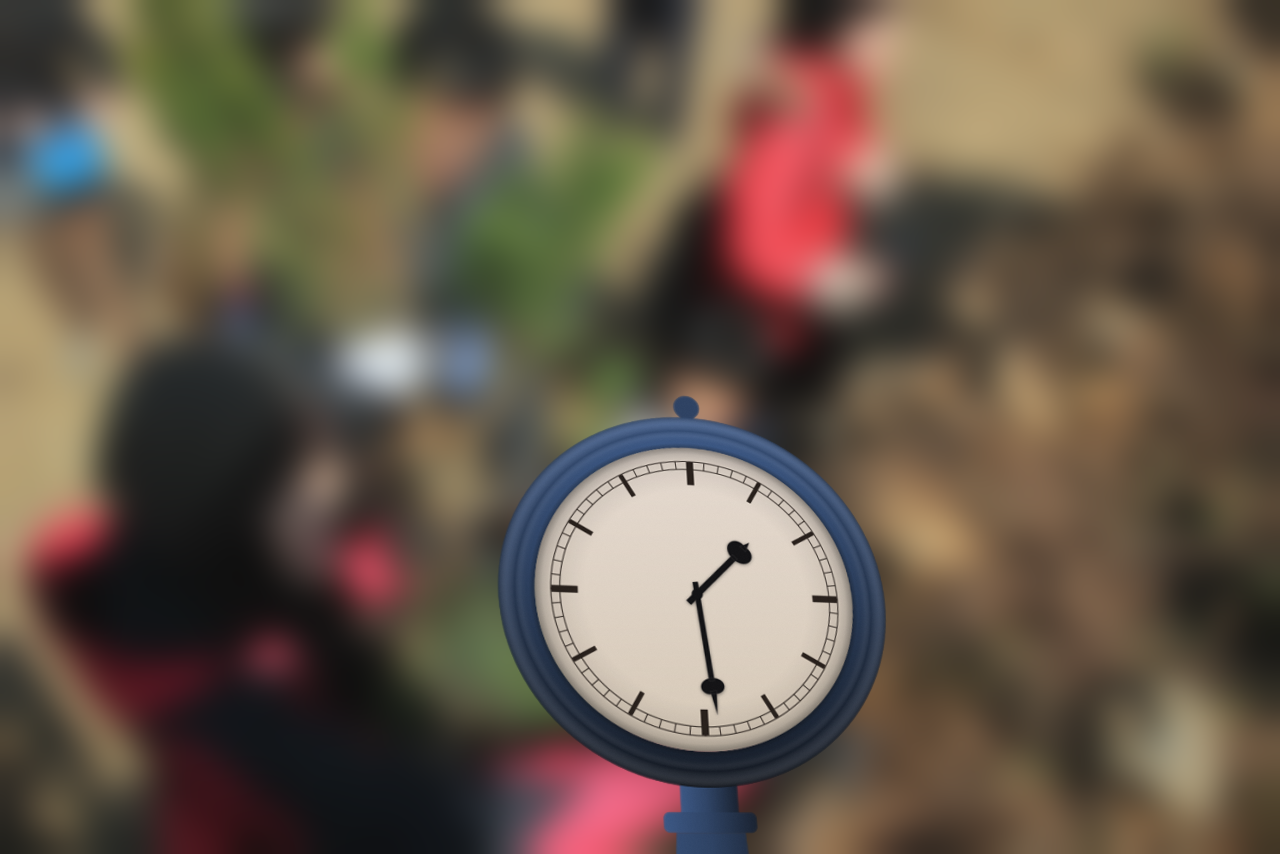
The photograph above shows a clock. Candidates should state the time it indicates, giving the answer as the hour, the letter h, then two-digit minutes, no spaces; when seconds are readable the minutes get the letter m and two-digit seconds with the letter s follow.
1h29
